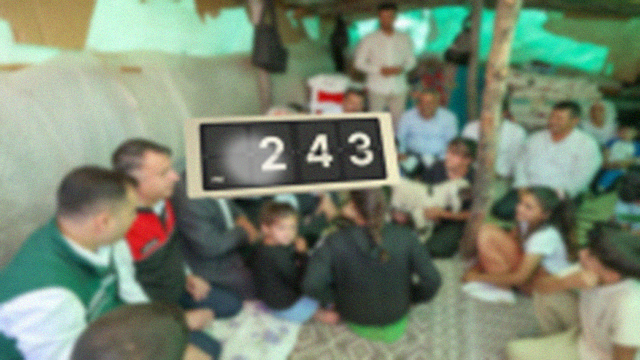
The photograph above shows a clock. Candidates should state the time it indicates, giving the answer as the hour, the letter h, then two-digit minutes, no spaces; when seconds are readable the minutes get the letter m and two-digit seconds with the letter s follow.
2h43
